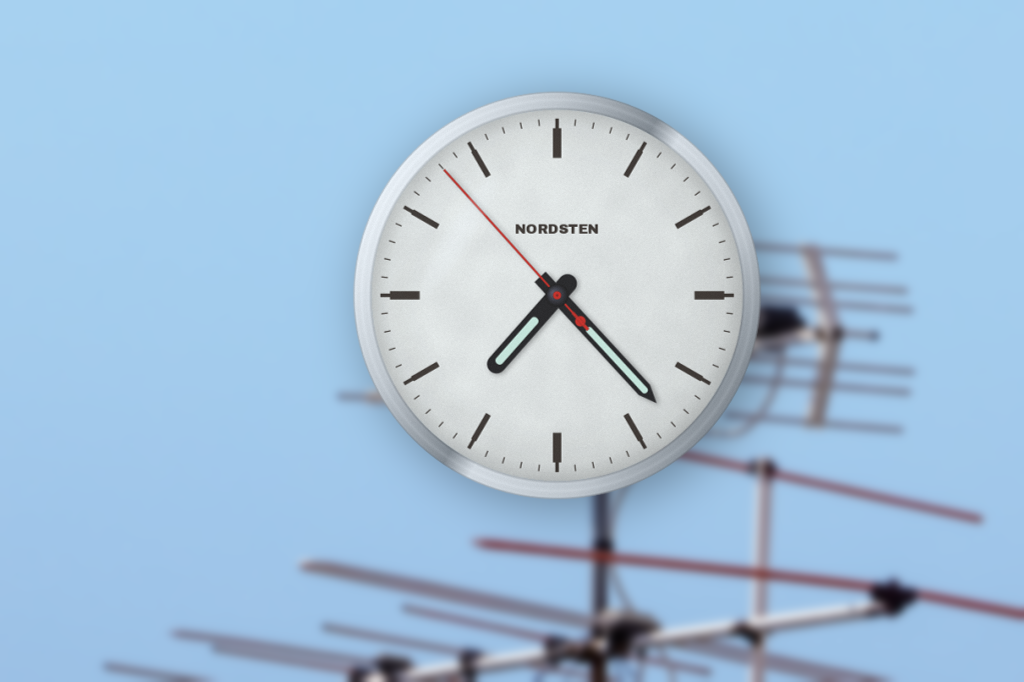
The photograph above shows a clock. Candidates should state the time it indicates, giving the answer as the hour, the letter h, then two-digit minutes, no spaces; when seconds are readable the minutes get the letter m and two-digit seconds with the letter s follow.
7h22m53s
